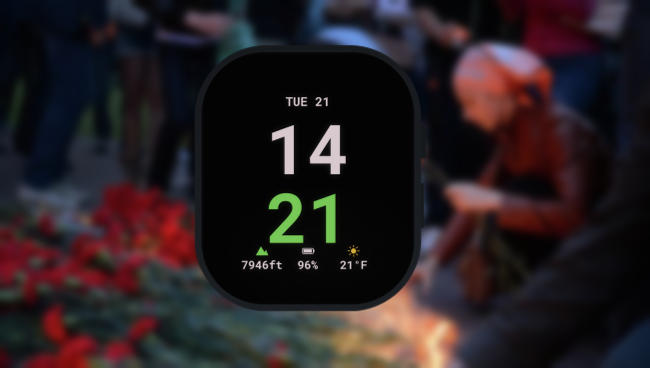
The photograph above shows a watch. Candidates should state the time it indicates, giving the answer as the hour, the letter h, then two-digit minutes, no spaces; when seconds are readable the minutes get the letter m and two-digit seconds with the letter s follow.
14h21
